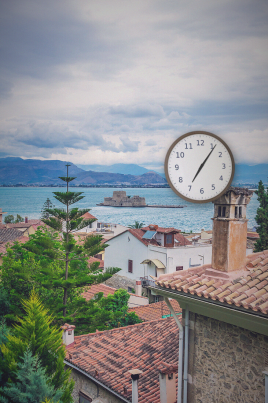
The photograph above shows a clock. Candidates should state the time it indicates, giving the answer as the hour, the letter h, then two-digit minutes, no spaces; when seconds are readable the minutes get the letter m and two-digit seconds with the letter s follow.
7h06
